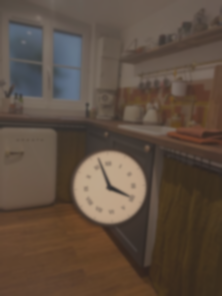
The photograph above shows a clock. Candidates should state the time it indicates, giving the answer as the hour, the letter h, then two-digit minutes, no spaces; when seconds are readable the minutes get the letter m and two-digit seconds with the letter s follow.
3h57
